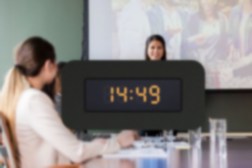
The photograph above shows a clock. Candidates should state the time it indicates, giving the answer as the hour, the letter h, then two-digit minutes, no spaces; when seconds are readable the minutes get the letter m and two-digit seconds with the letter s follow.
14h49
